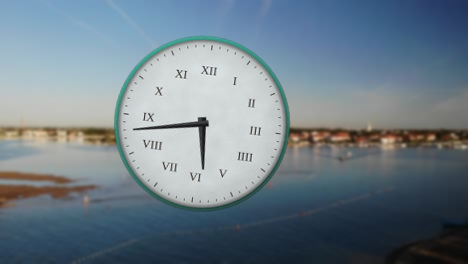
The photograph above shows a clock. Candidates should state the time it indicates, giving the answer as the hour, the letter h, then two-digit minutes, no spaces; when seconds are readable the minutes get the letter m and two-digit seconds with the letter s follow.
5h43
